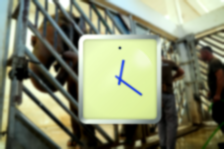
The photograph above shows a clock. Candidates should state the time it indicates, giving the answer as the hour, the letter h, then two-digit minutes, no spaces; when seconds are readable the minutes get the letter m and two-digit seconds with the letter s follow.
12h21
